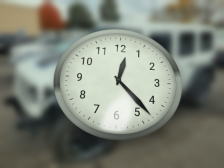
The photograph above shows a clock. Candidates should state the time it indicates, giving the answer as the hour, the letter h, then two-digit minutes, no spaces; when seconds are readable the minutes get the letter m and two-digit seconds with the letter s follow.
12h23
